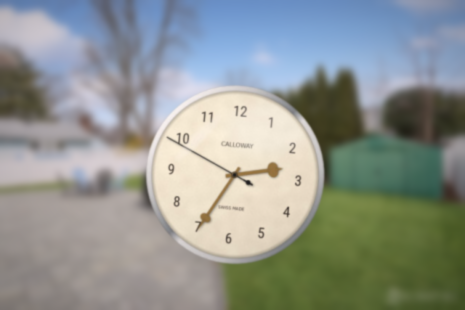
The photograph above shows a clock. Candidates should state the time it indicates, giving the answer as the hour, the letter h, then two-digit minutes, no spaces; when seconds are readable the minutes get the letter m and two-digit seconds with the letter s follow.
2h34m49s
